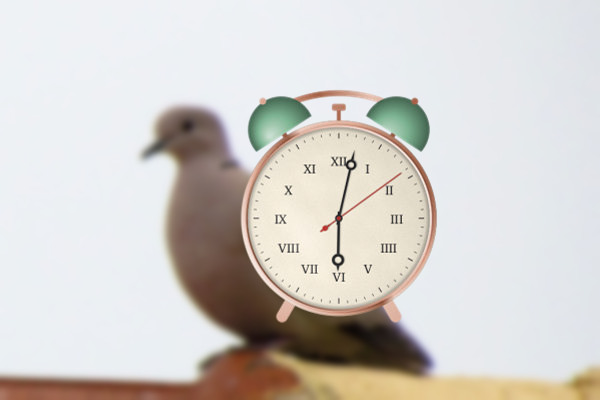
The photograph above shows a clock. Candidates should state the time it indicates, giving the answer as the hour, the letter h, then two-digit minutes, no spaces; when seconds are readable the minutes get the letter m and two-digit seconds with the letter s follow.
6h02m09s
